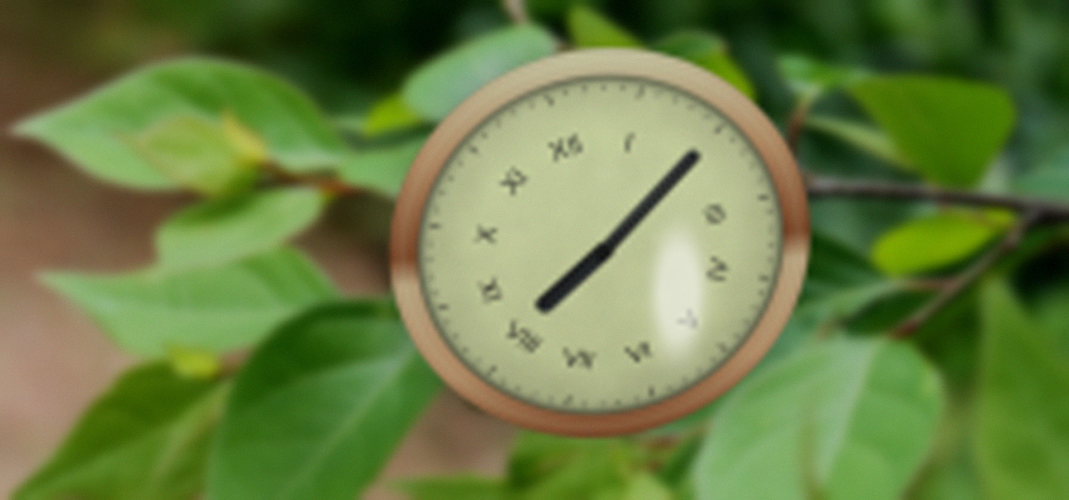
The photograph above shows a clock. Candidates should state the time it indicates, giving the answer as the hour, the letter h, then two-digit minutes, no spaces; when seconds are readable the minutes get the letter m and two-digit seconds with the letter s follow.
8h10
